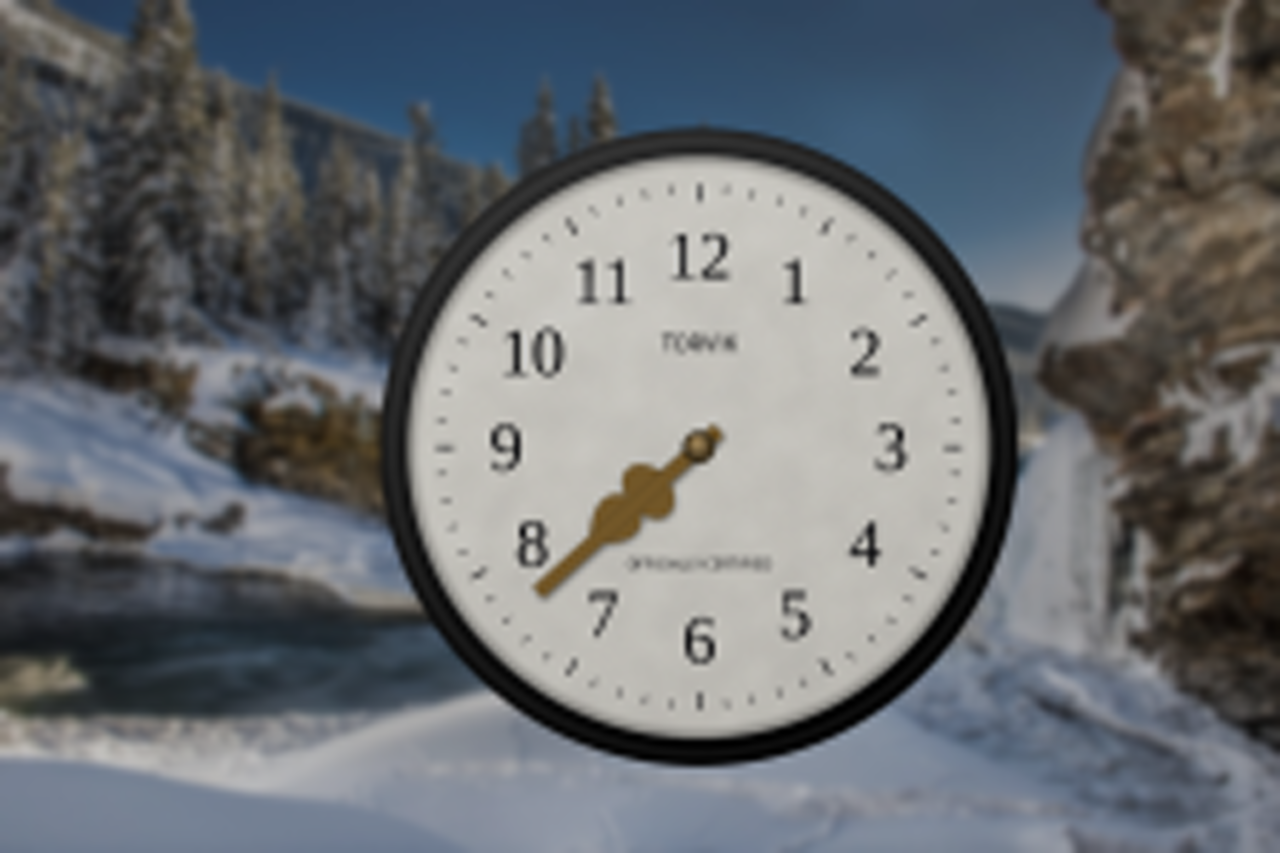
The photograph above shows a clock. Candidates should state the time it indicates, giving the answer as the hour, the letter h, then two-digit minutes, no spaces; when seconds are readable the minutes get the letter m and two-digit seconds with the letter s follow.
7h38
